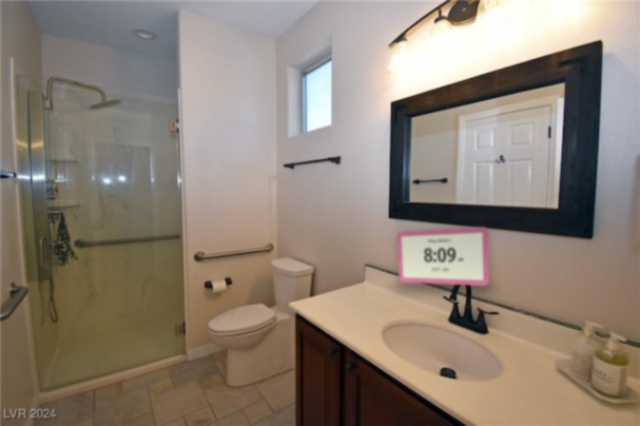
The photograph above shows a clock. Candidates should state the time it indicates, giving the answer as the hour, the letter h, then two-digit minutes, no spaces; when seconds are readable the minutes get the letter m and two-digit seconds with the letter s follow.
8h09
